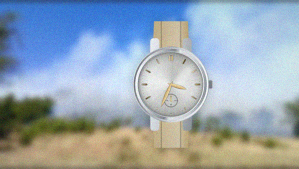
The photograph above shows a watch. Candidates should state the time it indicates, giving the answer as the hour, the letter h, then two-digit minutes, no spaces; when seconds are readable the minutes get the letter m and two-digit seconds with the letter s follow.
3h34
